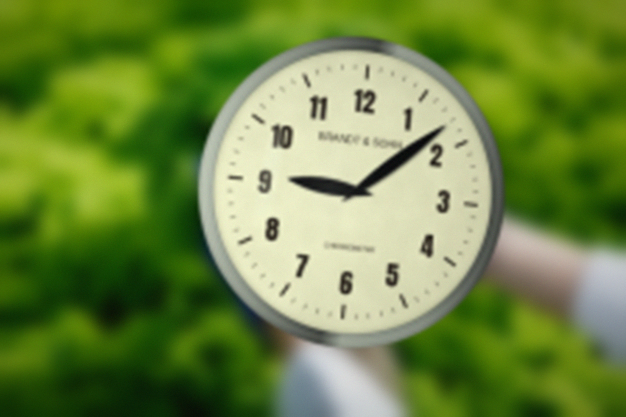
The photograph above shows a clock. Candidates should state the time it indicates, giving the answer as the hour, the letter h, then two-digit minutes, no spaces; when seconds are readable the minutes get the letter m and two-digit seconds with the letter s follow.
9h08
